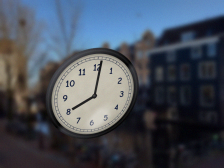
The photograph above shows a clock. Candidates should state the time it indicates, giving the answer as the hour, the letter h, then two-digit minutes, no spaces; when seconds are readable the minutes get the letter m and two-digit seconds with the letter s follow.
8h01
